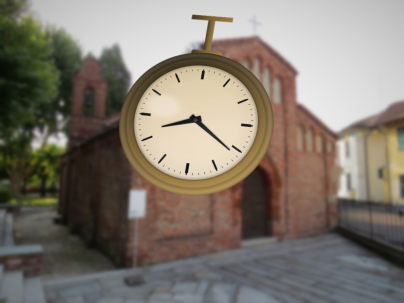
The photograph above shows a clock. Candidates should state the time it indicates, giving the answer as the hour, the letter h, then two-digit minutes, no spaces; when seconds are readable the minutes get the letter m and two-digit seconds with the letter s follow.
8h21
